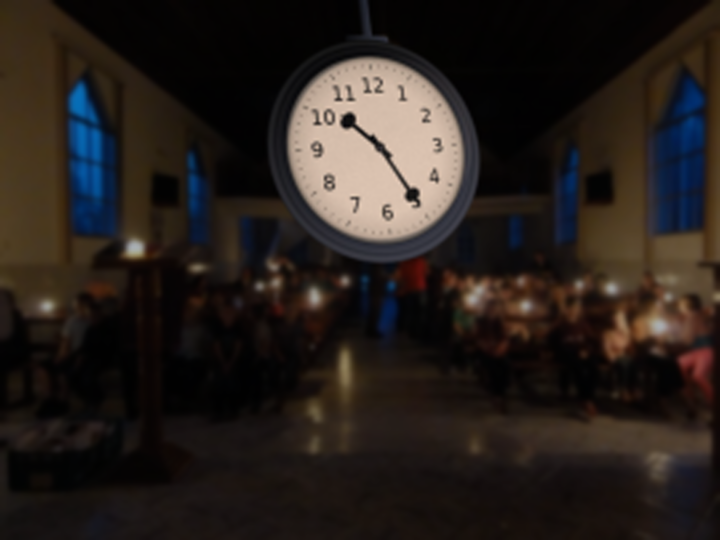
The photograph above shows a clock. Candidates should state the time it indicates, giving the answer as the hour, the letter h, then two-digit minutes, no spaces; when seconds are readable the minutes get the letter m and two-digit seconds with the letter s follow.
10h25
